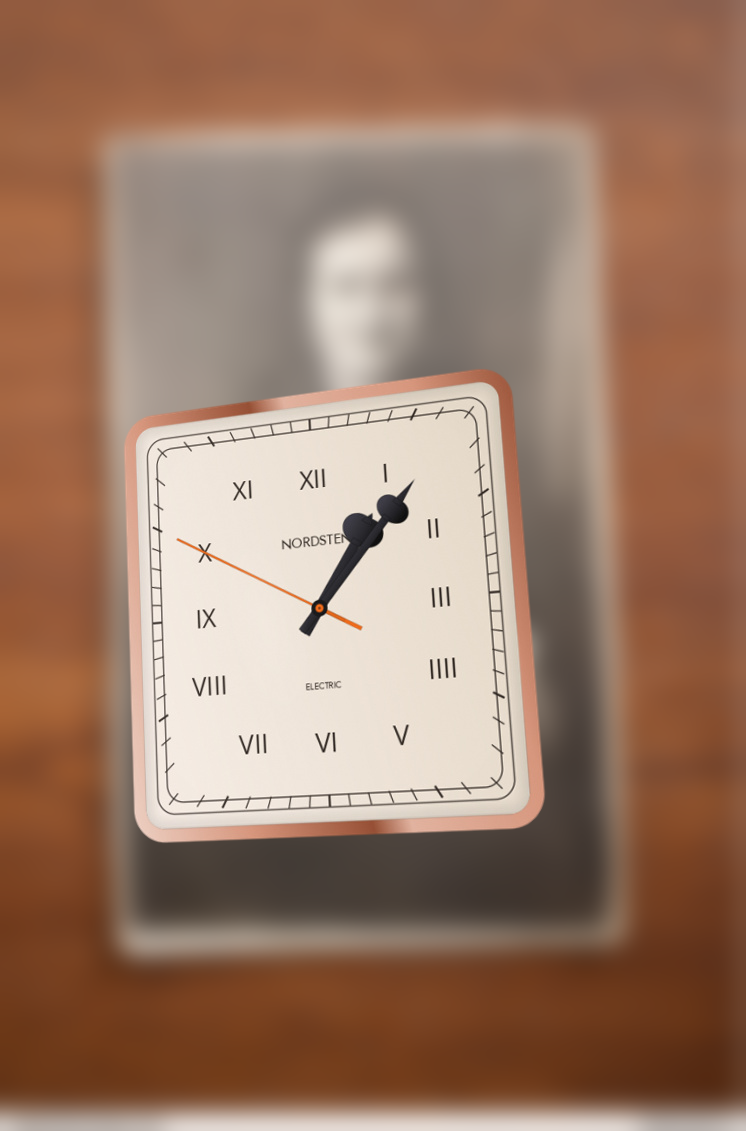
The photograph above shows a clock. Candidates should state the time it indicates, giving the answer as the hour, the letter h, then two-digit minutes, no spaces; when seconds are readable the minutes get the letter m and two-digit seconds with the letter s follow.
1h06m50s
